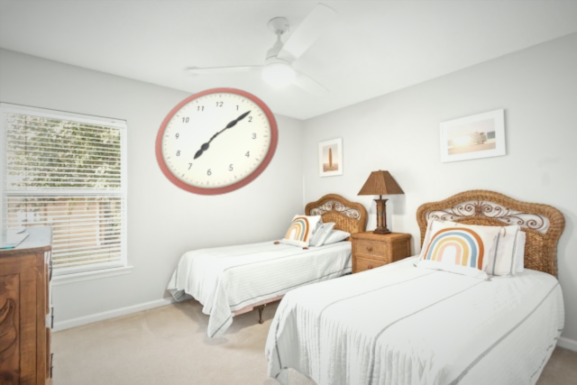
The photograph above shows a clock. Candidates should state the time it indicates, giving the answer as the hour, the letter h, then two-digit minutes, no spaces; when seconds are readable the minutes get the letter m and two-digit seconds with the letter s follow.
7h08
